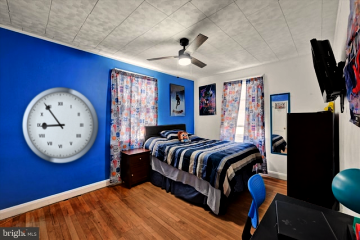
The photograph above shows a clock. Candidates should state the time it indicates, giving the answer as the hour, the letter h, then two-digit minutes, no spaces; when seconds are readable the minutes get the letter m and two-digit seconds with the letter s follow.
8h54
